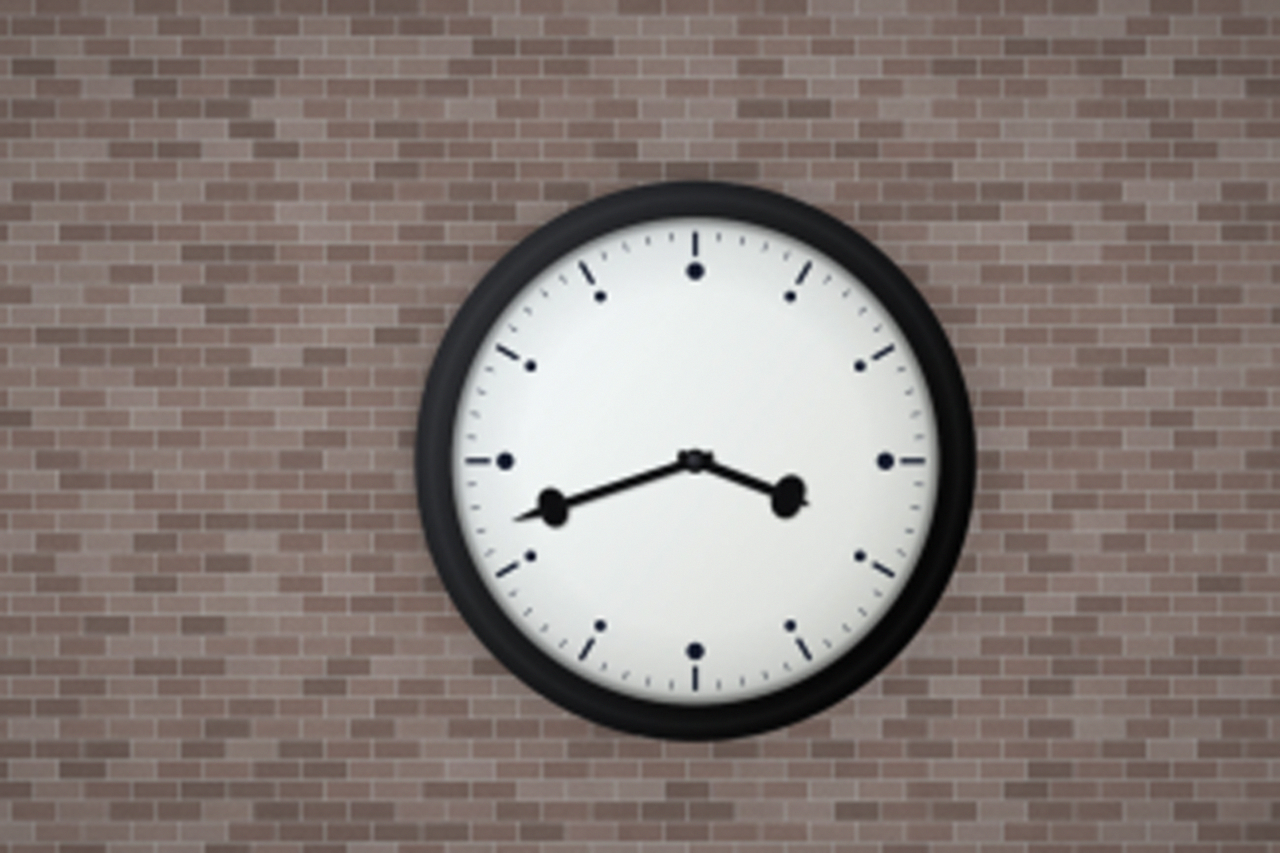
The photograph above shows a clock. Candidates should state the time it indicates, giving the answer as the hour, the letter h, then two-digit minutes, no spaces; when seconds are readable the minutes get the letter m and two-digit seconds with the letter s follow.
3h42
